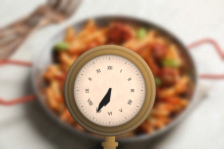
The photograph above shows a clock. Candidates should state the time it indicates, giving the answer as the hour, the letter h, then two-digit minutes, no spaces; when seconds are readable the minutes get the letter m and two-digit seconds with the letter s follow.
6h35
